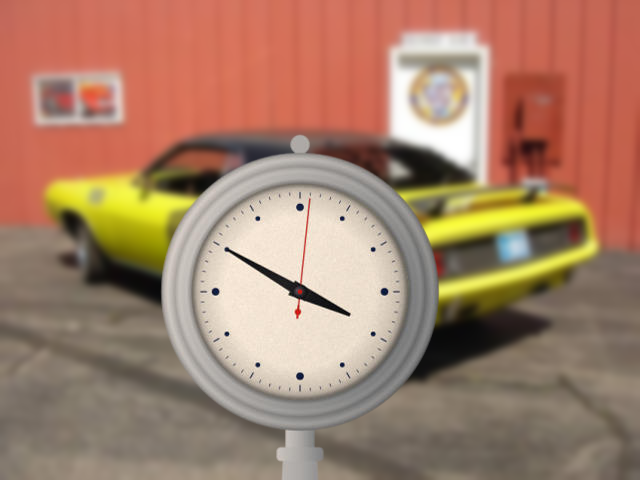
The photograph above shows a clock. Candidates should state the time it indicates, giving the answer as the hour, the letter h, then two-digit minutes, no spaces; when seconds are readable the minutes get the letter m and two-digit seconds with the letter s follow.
3h50m01s
